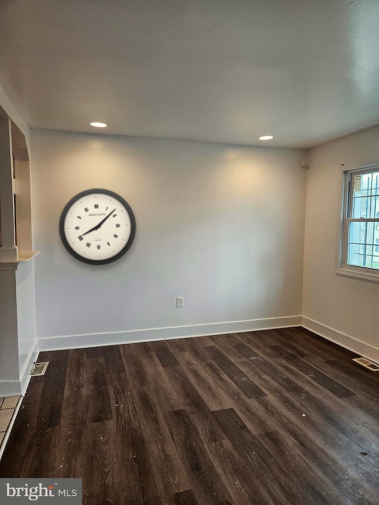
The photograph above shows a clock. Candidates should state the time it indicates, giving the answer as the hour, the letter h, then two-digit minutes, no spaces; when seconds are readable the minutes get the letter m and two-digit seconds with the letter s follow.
8h08
